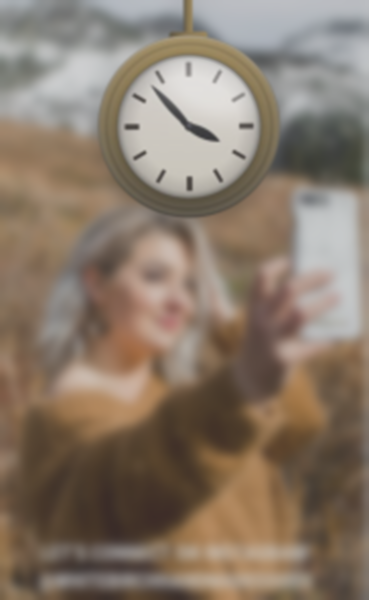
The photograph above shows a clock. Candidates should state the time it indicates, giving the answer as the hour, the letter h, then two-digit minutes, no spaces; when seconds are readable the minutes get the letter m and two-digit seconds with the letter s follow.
3h53
